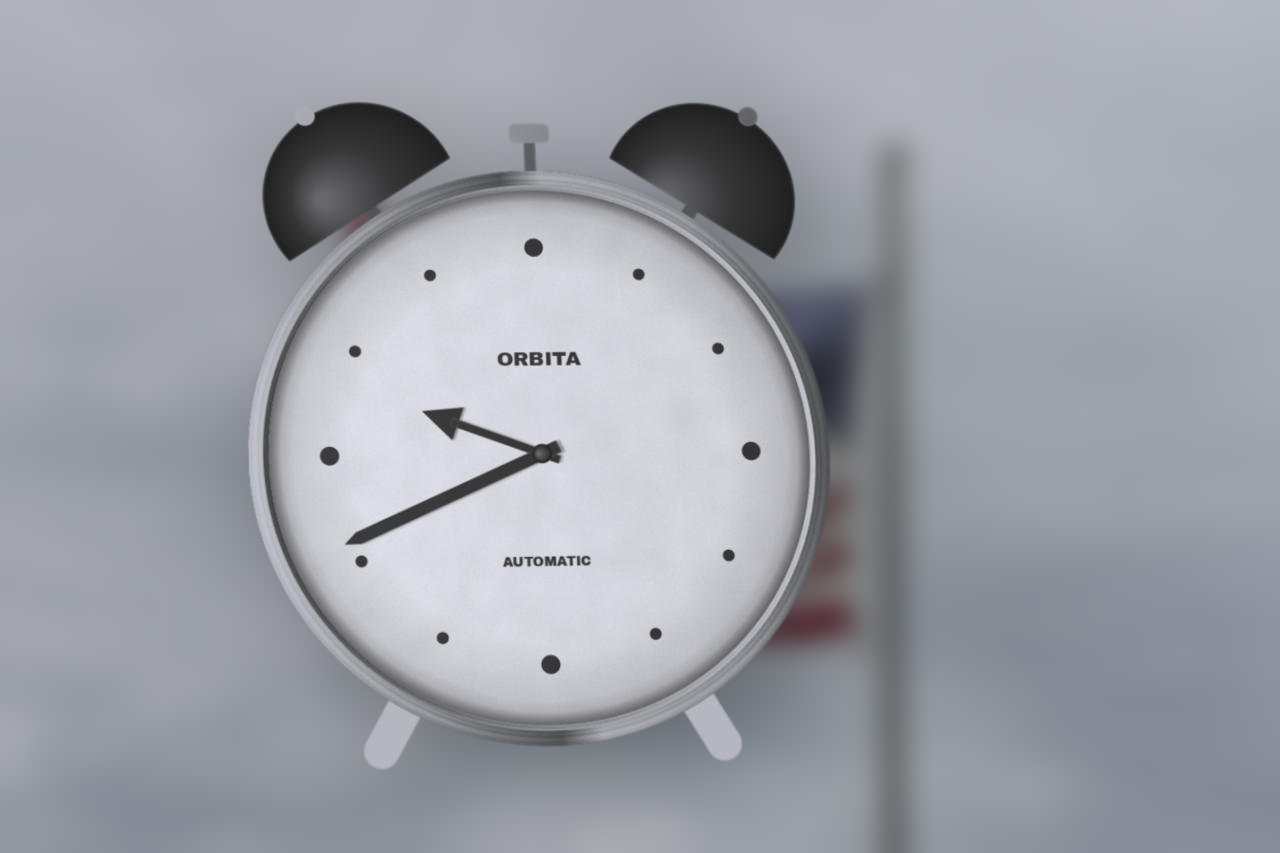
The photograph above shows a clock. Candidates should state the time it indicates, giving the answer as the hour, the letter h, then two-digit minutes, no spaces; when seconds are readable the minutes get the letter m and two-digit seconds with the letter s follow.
9h41
